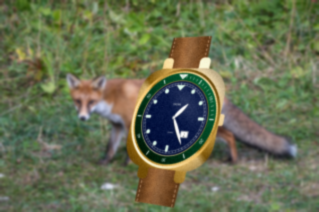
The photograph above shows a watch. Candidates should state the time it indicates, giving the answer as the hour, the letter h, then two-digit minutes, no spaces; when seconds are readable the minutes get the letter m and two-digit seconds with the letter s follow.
1h25
